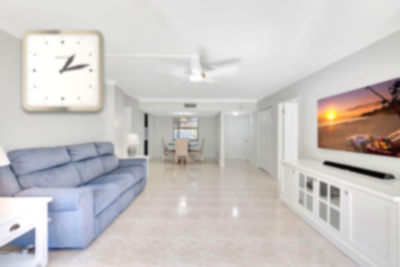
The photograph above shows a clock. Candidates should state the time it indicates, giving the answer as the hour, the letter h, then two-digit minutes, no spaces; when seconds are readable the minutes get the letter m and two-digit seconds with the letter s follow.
1h13
